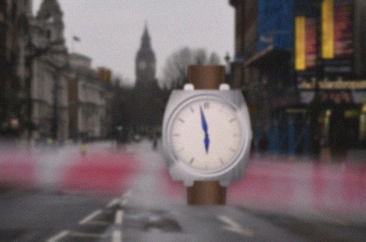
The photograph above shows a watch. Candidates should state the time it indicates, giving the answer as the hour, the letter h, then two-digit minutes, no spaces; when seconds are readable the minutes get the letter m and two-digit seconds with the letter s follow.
5h58
